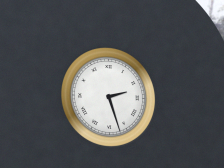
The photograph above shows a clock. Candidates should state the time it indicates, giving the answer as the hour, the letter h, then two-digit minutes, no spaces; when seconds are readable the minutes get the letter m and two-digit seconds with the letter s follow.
2h27
